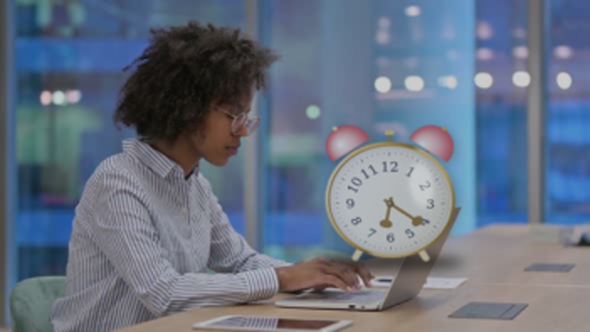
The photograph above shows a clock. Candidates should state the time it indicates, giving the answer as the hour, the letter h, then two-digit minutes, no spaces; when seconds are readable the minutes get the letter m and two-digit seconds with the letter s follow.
6h21
